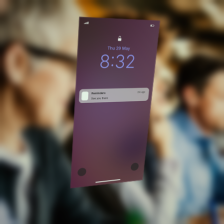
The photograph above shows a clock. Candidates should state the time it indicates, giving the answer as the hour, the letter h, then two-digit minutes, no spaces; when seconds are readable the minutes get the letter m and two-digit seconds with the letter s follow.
8h32
